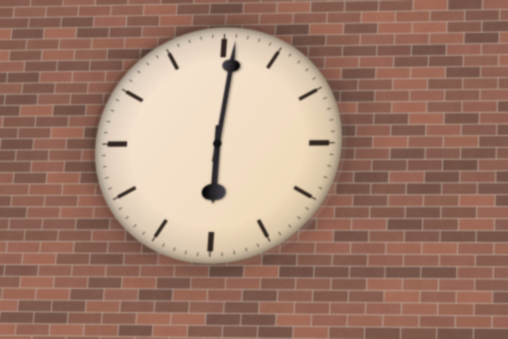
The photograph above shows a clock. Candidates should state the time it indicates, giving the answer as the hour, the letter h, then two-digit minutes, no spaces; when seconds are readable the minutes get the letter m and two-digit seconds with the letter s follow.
6h01
